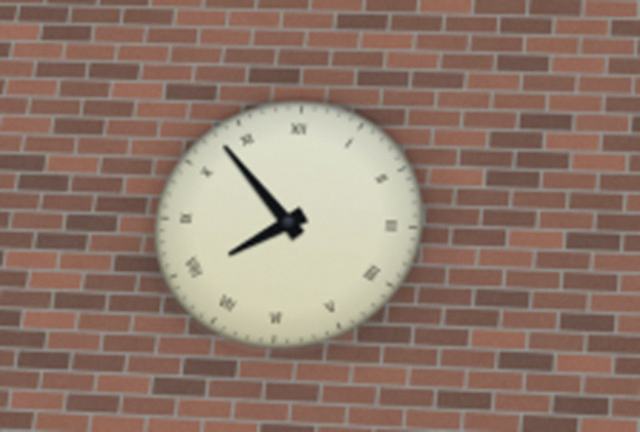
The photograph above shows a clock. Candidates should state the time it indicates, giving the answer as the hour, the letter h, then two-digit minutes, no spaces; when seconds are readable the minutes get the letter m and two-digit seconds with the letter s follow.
7h53
